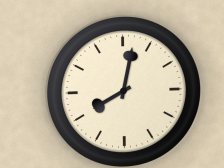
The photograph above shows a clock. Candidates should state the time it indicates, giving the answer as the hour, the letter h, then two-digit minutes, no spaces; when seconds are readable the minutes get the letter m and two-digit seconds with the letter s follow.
8h02
